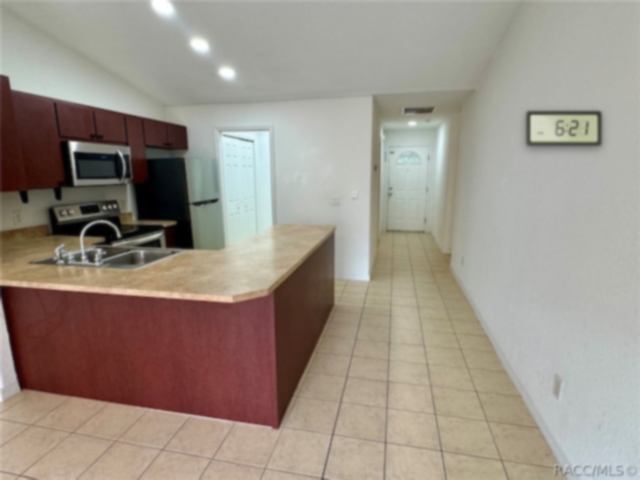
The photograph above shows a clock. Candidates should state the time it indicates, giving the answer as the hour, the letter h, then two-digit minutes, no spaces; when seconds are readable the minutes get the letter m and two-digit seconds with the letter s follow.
6h21
